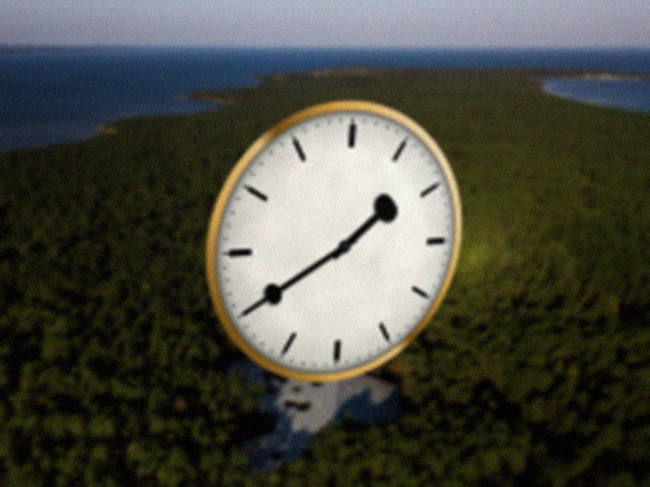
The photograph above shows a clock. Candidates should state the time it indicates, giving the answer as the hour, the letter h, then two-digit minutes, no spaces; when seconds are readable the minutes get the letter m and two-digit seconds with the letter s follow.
1h40
